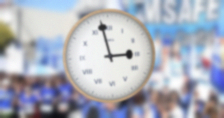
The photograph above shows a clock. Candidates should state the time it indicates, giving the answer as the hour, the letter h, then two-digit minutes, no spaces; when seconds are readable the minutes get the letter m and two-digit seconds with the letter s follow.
2h58
